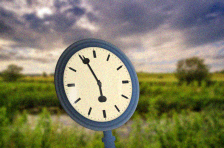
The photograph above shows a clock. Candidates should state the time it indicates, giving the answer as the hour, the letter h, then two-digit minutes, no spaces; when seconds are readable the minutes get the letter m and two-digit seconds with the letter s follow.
5h56
